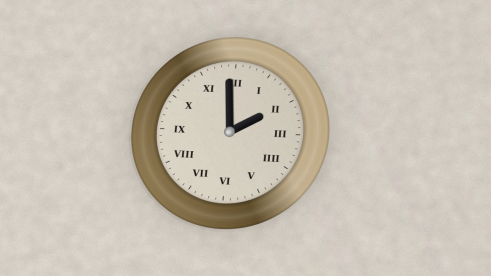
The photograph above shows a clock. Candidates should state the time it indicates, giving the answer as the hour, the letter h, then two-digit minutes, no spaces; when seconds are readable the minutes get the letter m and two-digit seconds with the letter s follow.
1h59
